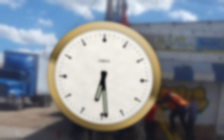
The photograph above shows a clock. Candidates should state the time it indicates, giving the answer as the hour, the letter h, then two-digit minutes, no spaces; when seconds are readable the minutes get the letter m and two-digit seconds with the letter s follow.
6h29
